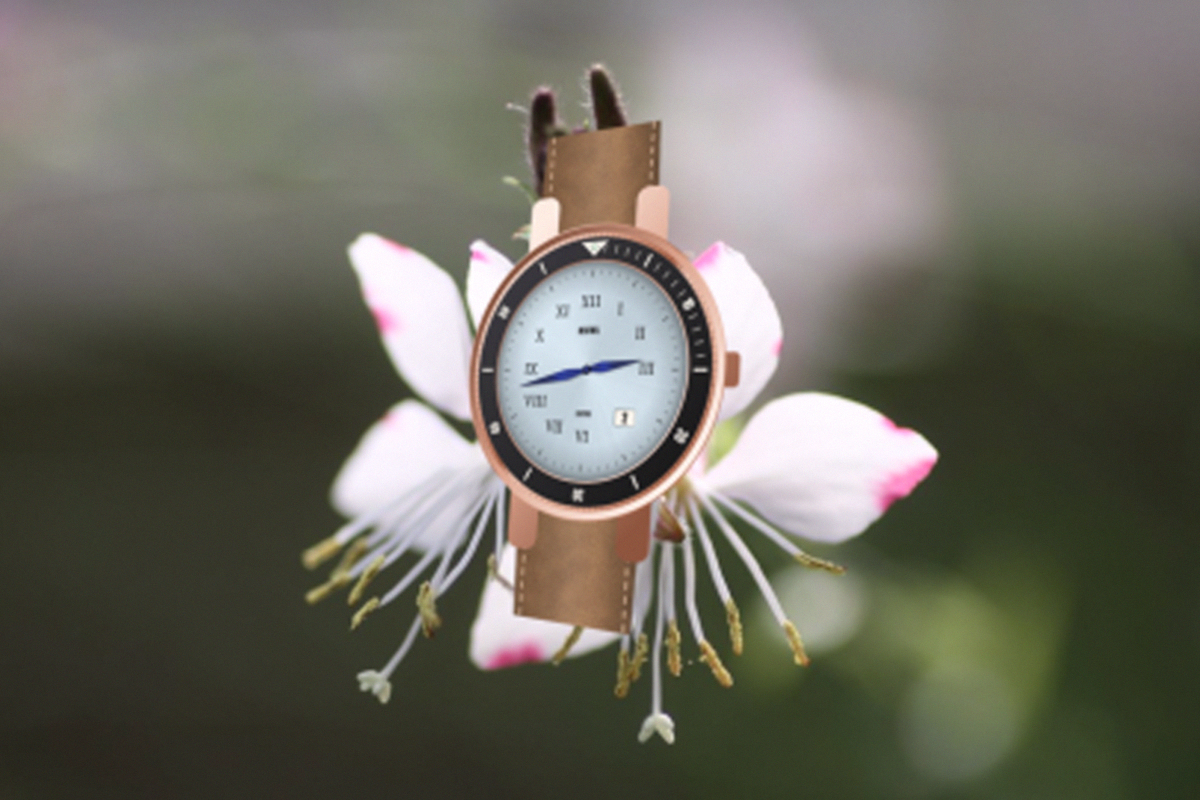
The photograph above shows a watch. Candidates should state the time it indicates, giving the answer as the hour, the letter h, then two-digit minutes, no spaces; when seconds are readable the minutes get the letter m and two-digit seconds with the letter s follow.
2h43
